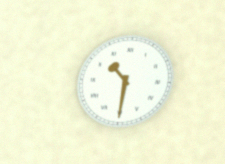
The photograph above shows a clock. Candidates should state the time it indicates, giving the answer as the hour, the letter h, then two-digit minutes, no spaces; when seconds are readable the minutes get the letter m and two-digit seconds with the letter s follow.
10h30
